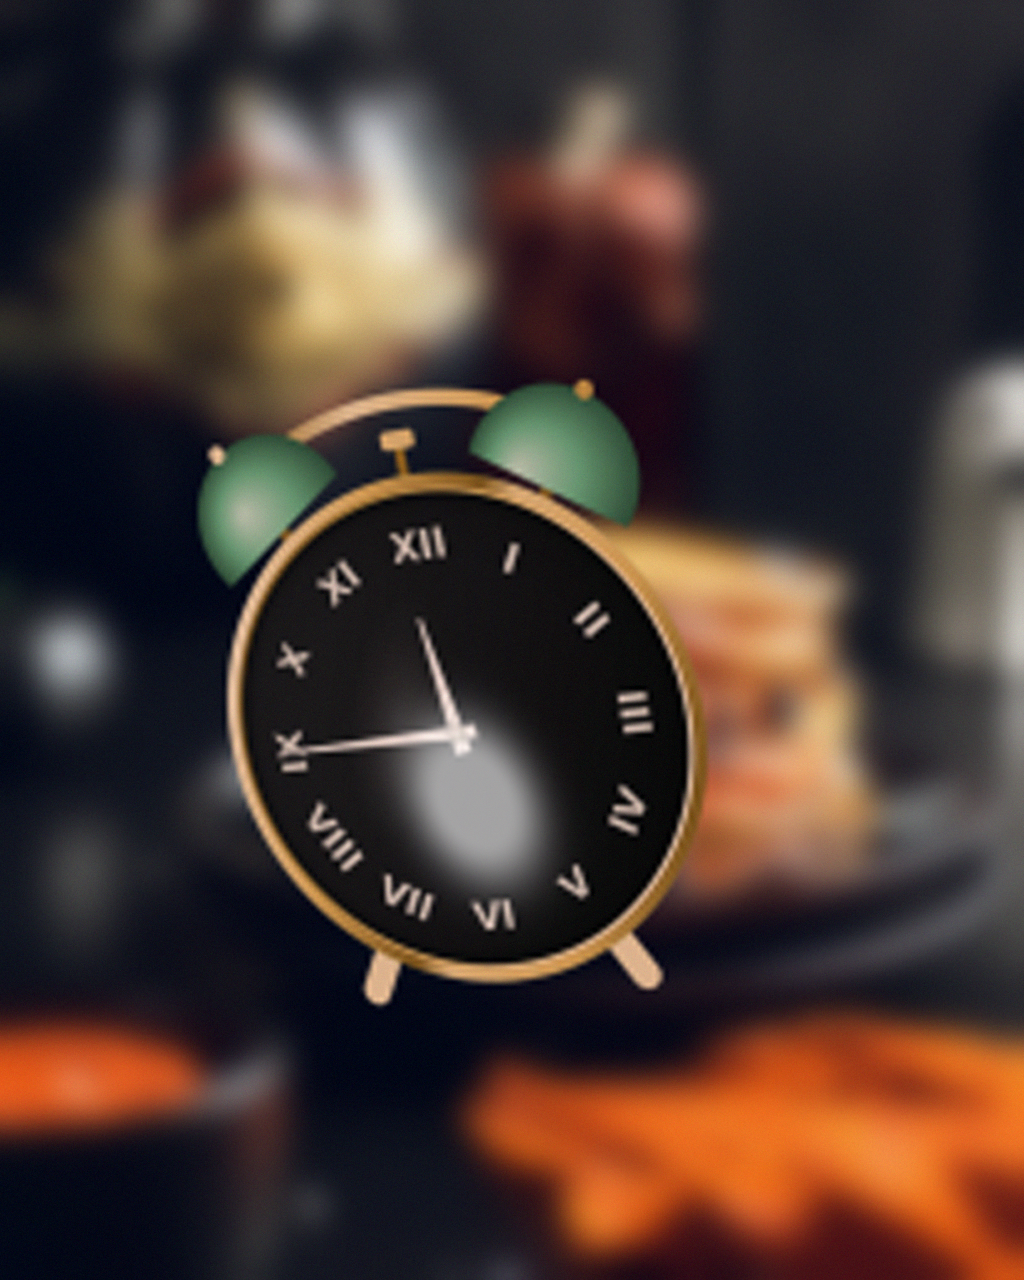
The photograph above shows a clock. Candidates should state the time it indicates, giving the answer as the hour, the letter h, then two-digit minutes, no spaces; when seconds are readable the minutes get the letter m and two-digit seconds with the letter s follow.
11h45
